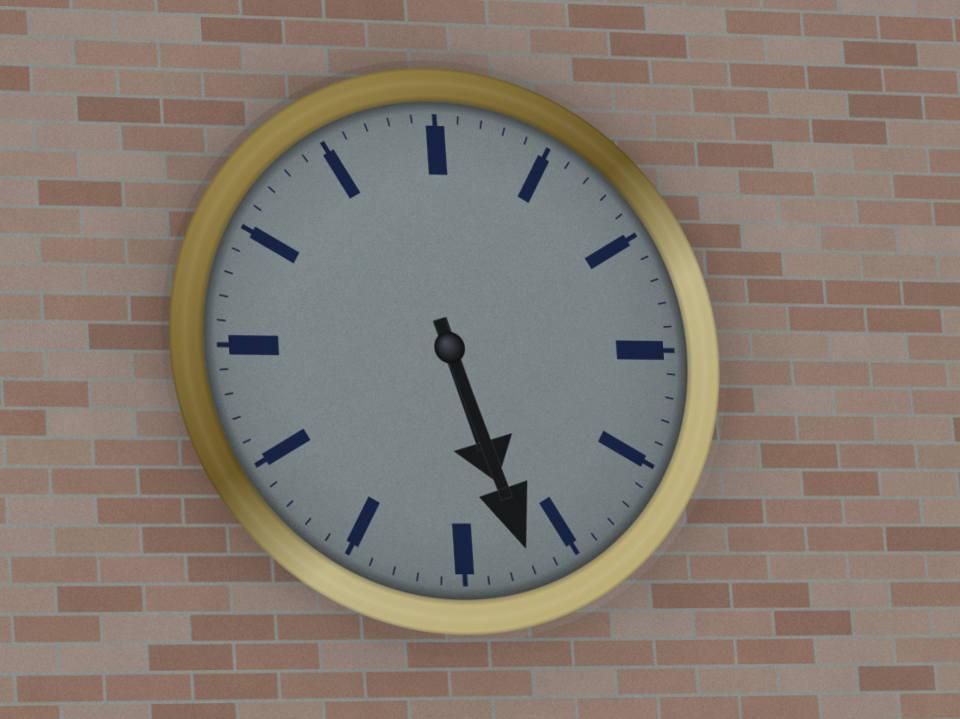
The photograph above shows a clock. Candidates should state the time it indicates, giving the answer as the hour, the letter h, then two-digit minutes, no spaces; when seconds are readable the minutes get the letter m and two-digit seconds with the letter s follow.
5h27
